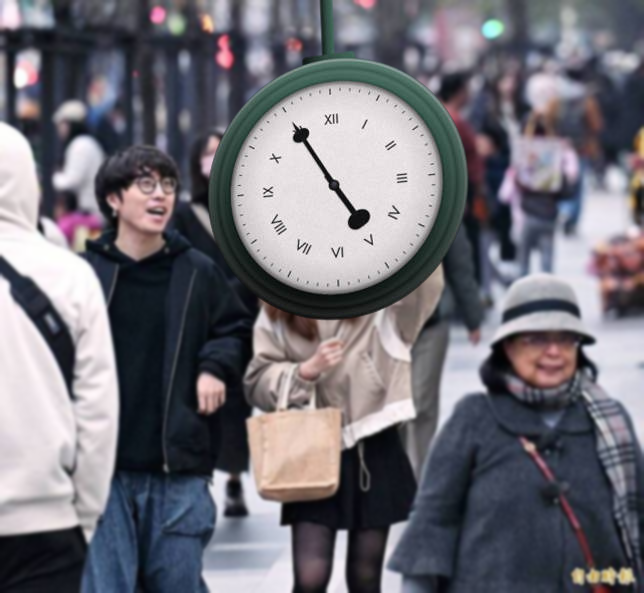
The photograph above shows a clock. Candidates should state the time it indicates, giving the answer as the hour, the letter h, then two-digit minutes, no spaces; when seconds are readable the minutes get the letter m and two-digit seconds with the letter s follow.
4h55
